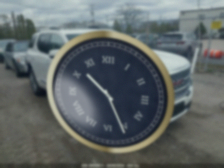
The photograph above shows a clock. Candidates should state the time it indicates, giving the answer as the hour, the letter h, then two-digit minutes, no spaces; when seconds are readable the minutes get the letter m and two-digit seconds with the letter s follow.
10h26
